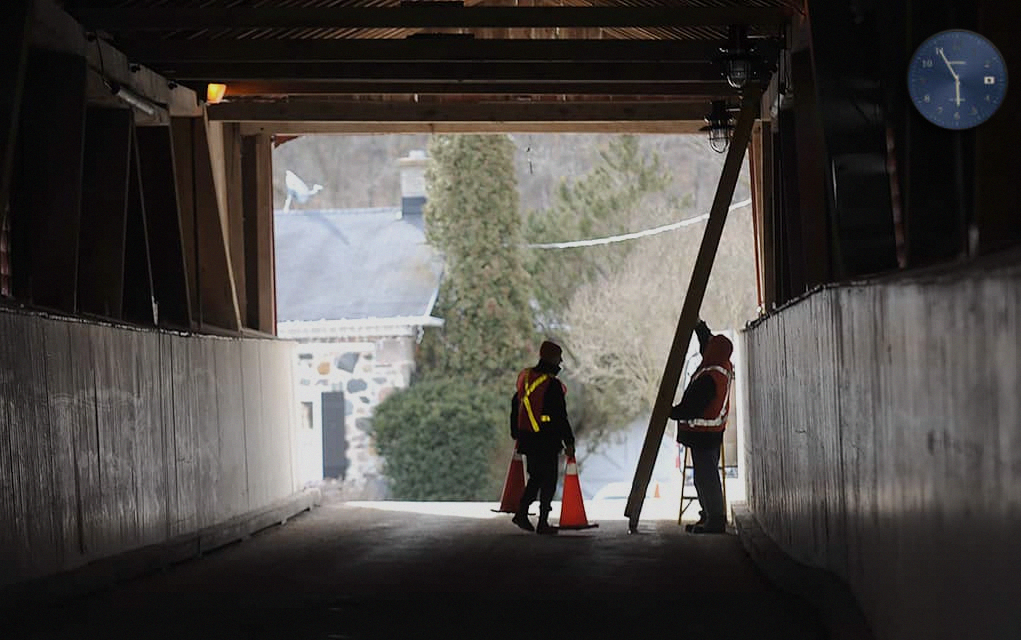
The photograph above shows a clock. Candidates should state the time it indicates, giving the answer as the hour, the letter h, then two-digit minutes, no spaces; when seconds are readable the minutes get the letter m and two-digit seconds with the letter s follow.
5h55
